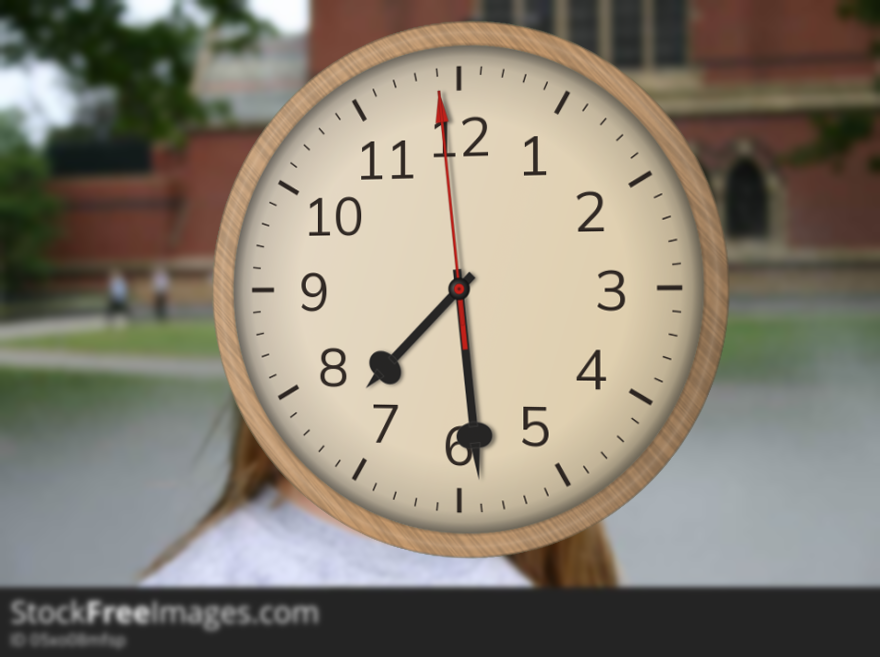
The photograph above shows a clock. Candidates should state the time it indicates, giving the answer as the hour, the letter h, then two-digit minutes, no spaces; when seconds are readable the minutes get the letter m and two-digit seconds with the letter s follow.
7h28m59s
